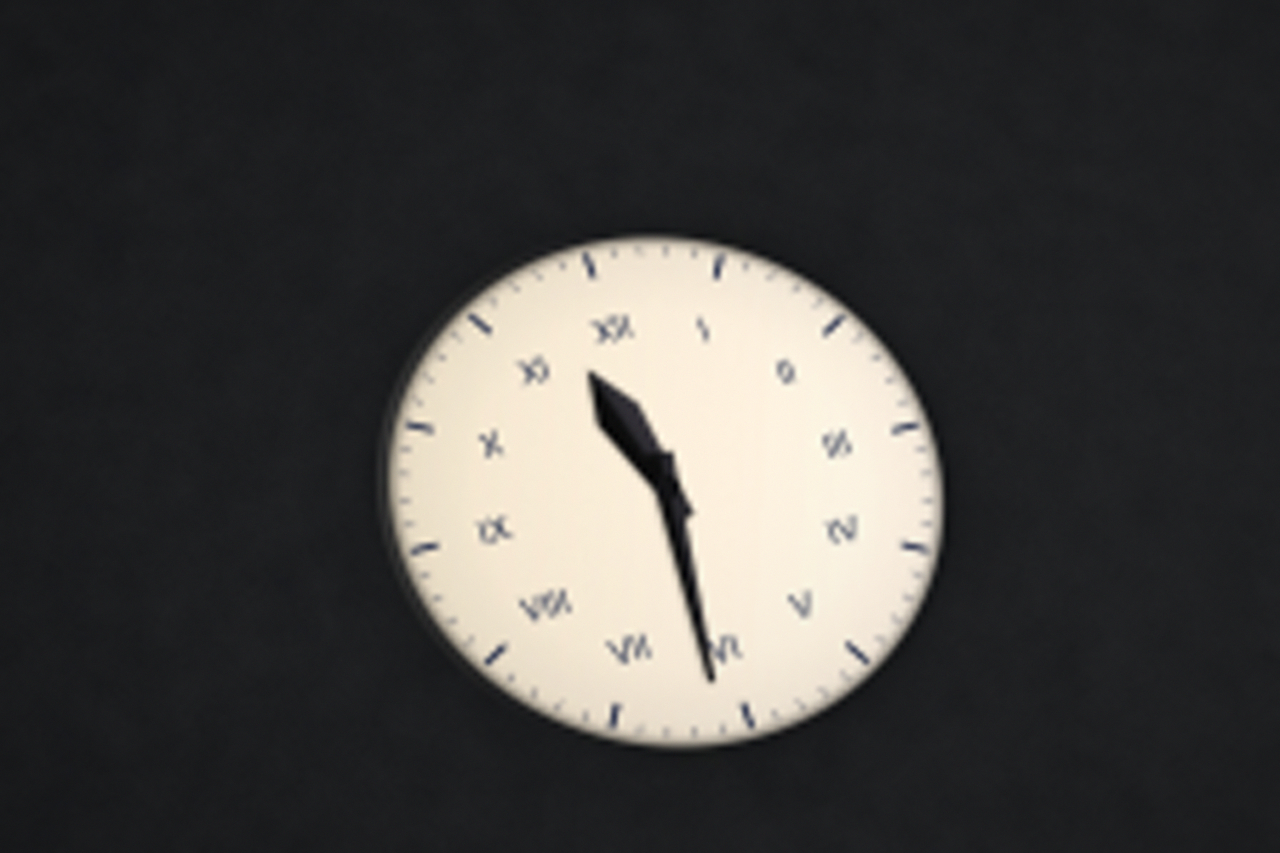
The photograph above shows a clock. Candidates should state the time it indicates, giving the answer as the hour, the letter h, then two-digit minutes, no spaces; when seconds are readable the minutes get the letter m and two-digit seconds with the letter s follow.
11h31
